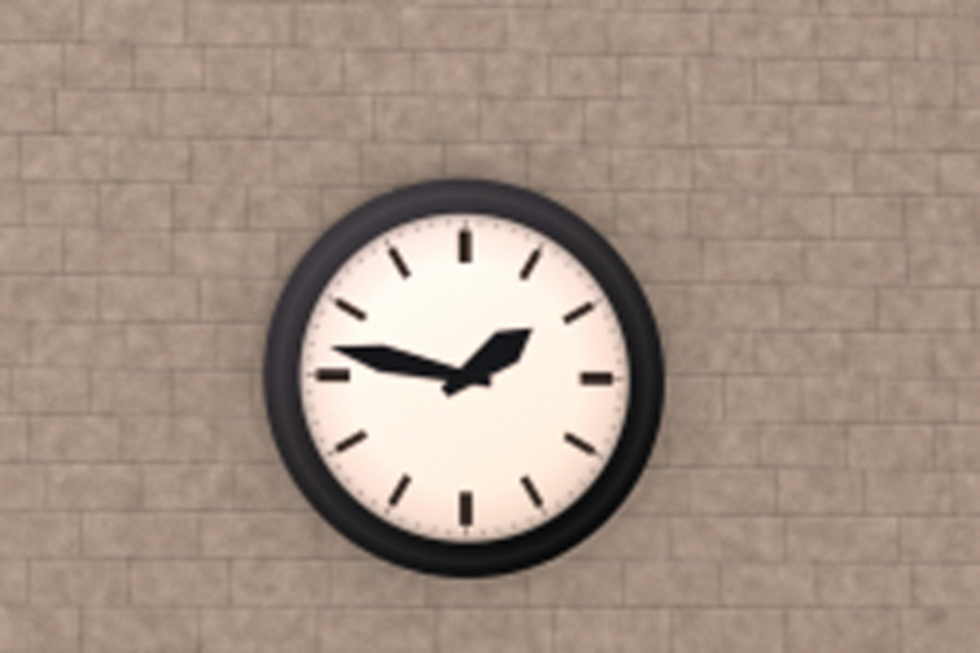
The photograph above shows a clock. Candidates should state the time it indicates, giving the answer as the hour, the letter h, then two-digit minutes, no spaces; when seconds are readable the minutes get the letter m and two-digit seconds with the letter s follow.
1h47
